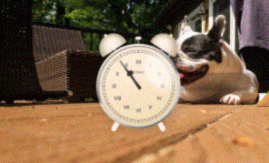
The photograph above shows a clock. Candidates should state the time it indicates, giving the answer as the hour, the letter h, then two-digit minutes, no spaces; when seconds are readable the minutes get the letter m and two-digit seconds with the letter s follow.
10h54
